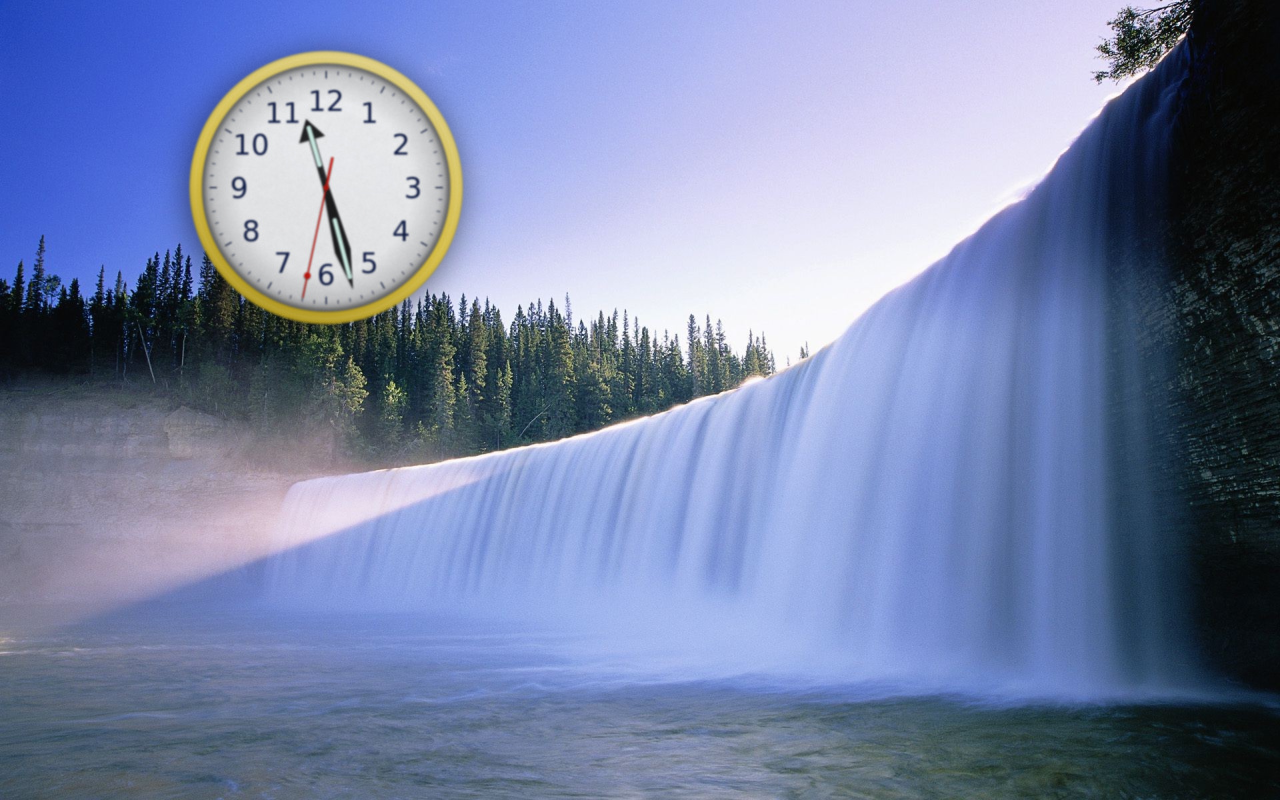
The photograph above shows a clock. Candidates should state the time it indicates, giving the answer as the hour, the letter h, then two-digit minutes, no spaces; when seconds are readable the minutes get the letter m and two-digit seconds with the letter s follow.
11h27m32s
